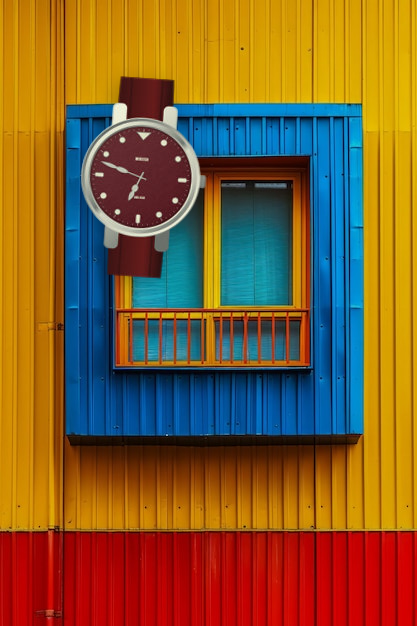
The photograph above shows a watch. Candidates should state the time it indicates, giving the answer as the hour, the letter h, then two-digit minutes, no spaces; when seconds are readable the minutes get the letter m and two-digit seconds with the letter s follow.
6h48
